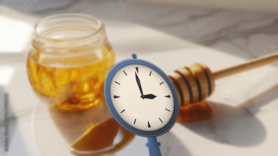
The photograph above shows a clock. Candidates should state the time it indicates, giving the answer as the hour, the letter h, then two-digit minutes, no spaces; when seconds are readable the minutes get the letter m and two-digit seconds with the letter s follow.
2h59
